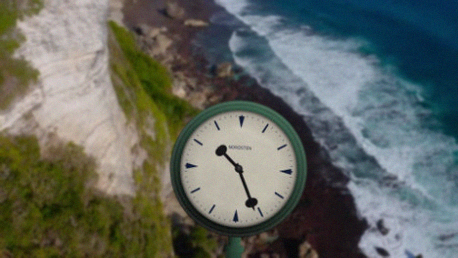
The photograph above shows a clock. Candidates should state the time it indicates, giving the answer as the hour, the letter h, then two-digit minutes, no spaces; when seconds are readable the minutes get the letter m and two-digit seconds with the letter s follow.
10h26
